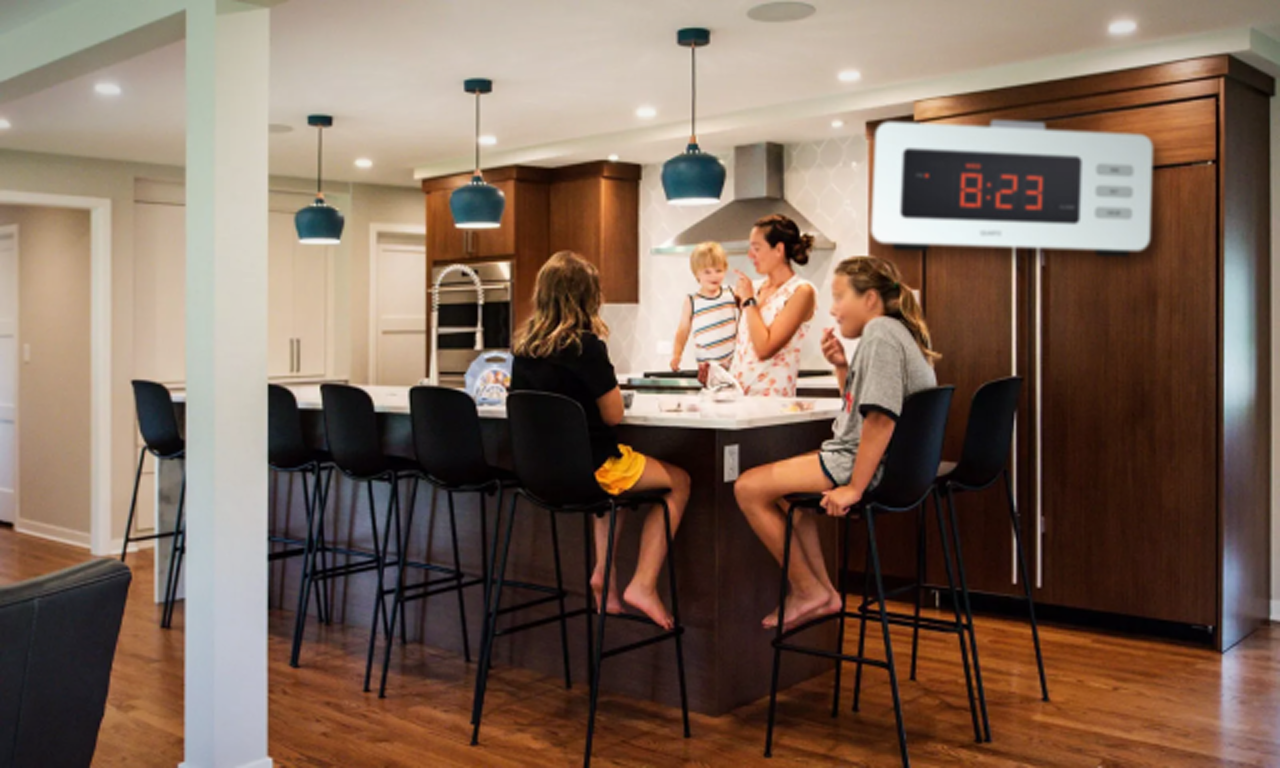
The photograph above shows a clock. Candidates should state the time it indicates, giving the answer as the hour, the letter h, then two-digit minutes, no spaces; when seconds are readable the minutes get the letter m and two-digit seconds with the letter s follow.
8h23
